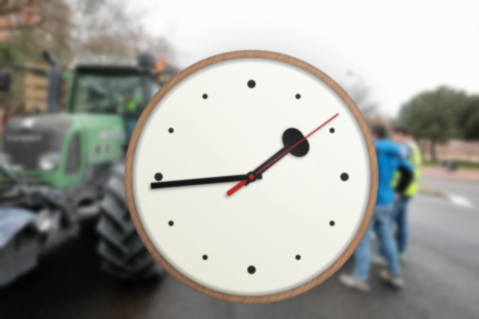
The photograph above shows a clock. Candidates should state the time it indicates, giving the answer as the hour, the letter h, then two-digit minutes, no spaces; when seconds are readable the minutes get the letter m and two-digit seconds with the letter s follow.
1h44m09s
